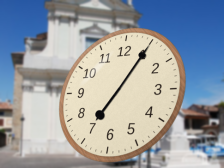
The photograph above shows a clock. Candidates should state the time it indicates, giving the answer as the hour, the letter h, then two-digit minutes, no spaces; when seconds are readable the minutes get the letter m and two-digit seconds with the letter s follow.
7h05
